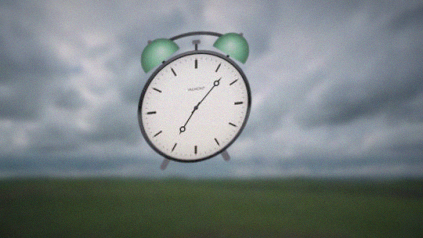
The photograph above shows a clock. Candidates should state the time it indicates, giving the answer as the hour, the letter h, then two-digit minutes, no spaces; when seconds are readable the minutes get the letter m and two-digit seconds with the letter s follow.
7h07
